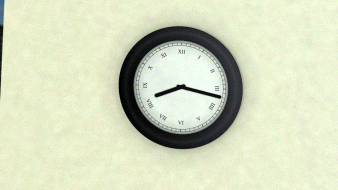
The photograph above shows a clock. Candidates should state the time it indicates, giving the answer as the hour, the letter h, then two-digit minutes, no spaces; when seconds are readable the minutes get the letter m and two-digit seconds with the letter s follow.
8h17
